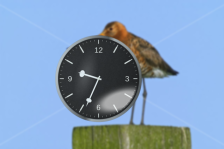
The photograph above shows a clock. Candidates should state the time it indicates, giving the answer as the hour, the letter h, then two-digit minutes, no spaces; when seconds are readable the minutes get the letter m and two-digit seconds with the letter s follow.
9h34
